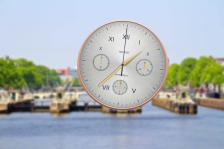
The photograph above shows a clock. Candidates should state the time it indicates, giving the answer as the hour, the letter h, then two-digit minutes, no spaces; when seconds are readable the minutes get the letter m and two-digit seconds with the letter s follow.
1h37
